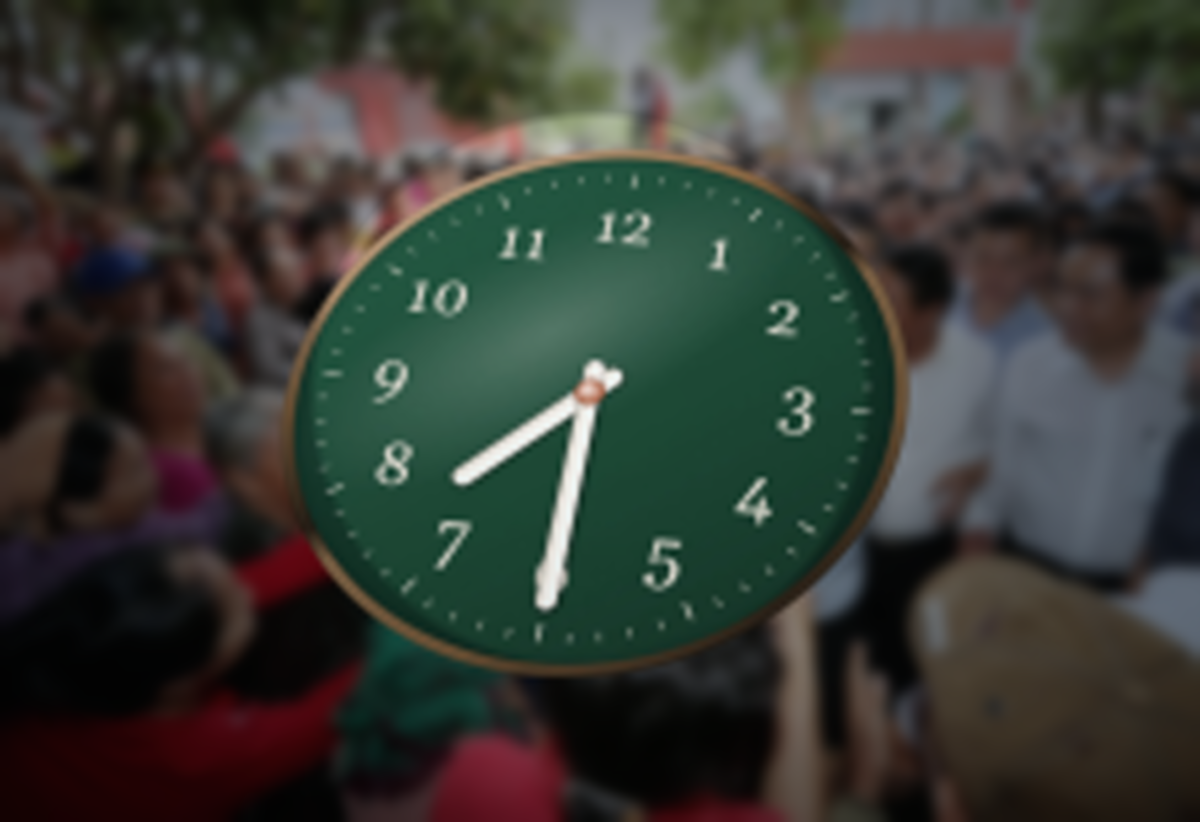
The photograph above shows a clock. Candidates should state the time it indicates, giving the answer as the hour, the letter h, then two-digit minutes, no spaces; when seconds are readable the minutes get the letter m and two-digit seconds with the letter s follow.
7h30
